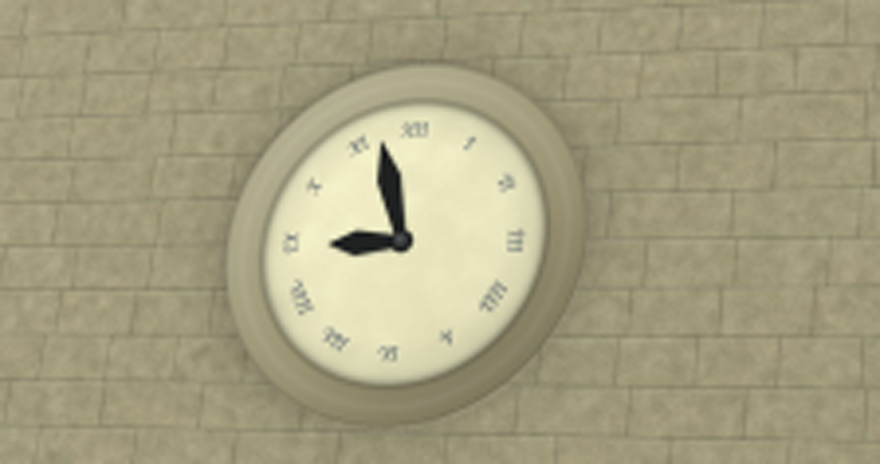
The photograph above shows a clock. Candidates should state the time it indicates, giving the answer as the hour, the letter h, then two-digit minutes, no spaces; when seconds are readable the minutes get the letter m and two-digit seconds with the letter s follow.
8h57
